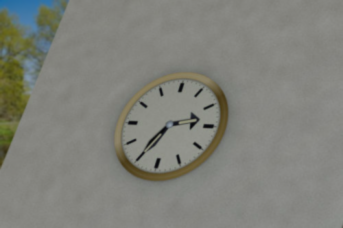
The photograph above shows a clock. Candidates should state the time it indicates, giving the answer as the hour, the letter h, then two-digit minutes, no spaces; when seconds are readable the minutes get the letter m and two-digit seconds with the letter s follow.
2h35
